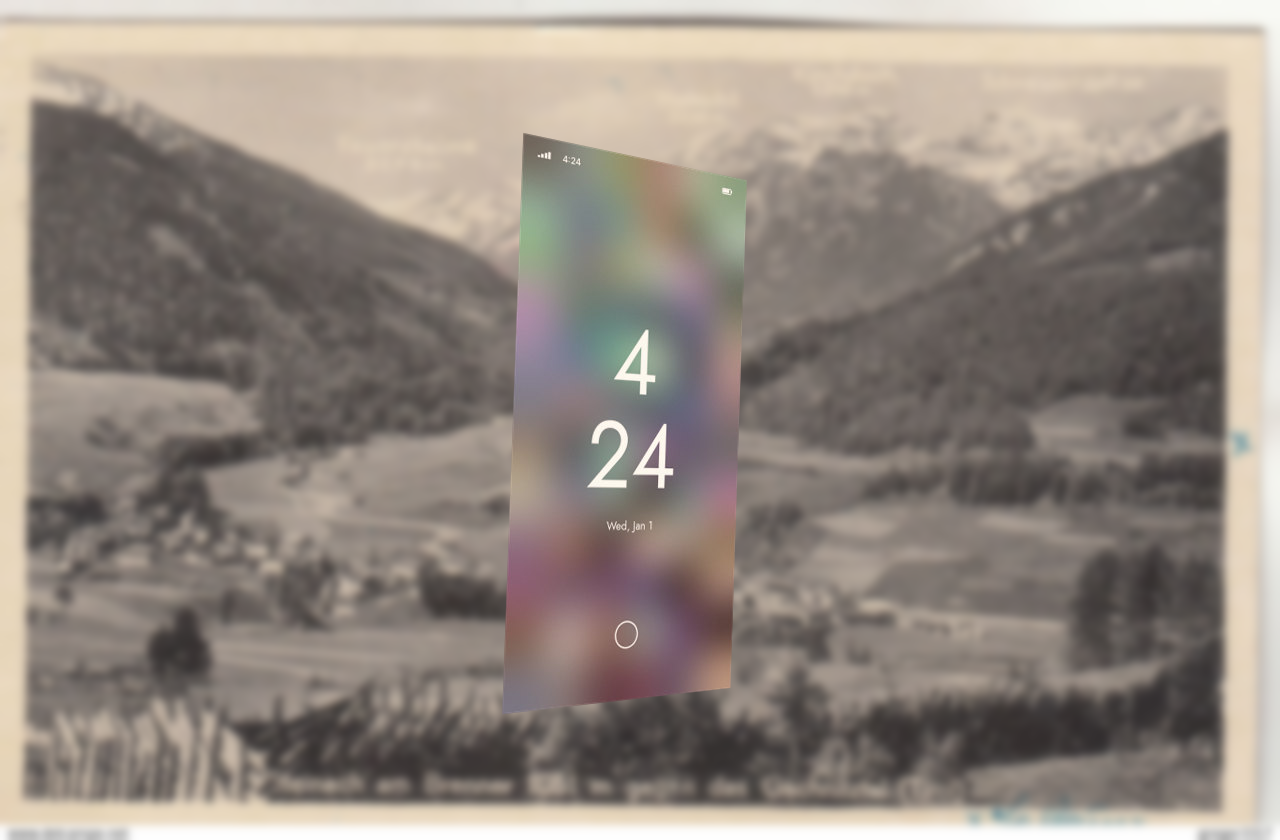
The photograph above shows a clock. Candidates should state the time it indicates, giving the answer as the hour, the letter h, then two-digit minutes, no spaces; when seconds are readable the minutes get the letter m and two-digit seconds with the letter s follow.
4h24
